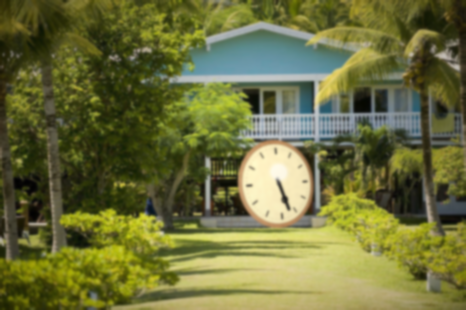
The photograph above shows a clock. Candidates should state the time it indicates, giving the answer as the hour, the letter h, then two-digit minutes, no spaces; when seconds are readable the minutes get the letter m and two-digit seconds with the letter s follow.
5h27
